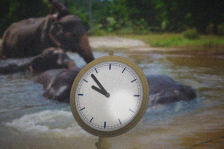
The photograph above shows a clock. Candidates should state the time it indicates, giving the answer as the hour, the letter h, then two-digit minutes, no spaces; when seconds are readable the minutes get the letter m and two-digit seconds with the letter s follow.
9h53
